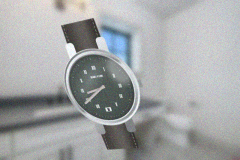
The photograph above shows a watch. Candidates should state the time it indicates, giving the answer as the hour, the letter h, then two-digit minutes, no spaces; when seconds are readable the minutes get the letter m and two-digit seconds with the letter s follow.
8h40
